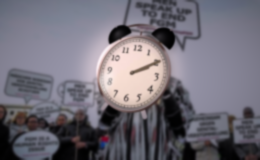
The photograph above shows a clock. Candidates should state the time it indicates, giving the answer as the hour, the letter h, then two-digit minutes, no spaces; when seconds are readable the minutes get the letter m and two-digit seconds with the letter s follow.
2h10
